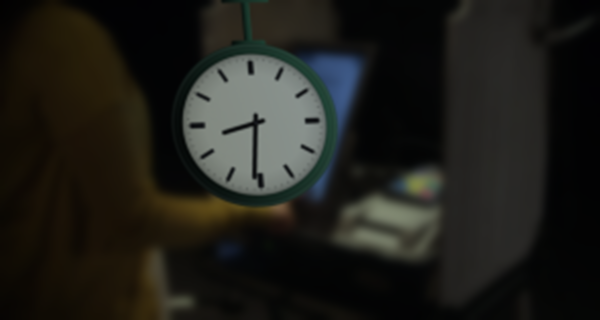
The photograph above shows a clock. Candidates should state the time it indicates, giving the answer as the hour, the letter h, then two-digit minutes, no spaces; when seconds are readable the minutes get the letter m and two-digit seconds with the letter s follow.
8h31
